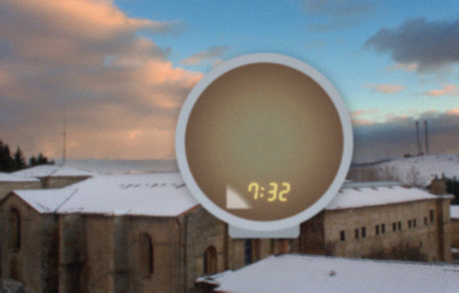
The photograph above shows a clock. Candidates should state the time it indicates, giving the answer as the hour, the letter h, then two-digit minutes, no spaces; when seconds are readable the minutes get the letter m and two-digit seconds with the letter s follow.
7h32
